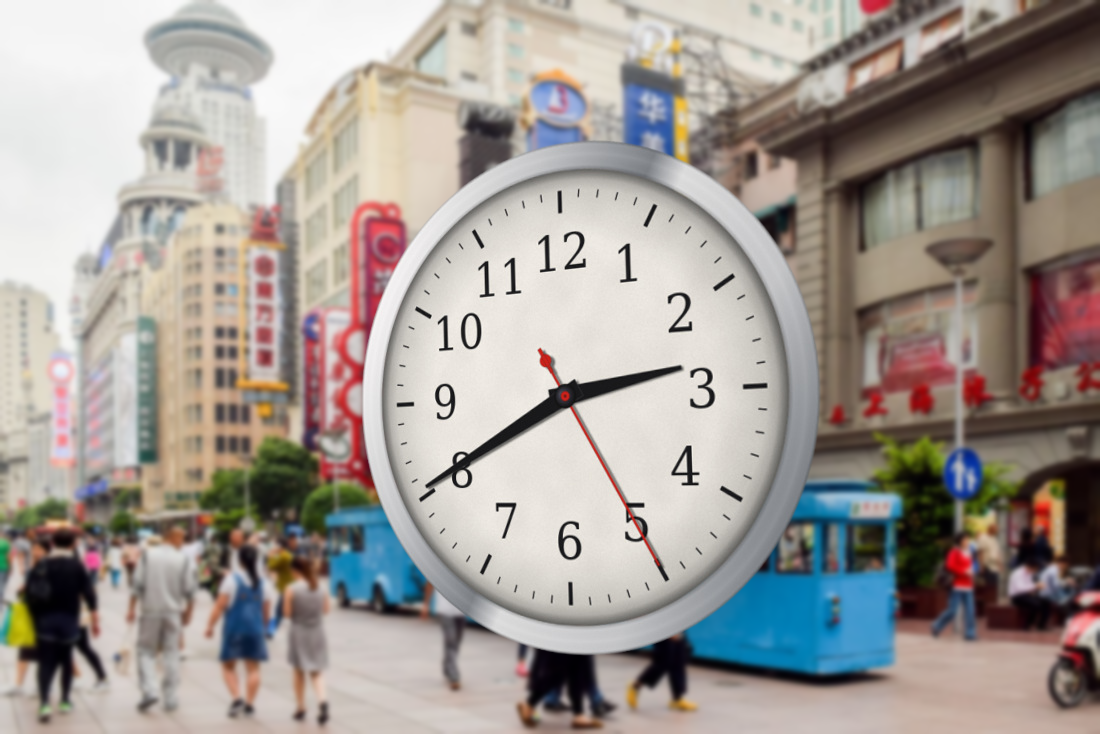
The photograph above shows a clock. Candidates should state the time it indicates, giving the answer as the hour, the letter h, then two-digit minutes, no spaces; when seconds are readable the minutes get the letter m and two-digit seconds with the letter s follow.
2h40m25s
